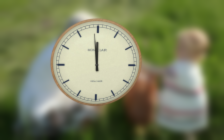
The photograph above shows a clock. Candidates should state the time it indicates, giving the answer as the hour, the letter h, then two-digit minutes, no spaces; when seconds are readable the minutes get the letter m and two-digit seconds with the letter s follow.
11h59
